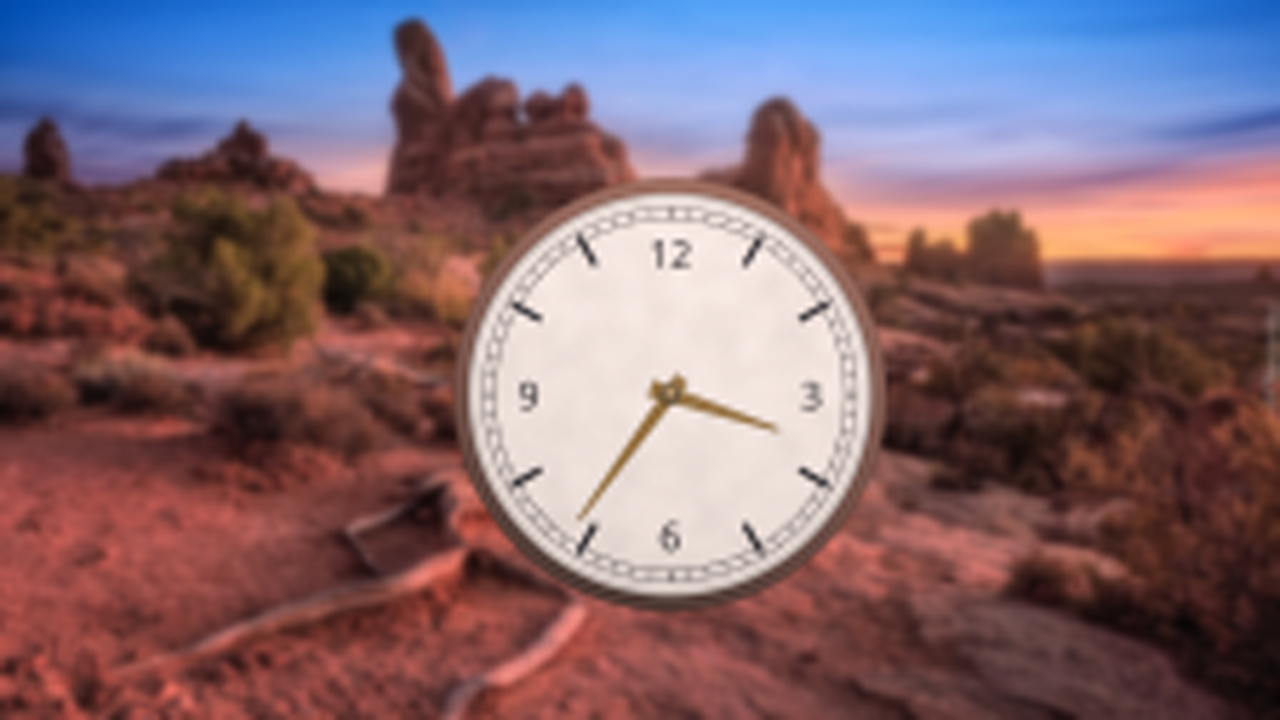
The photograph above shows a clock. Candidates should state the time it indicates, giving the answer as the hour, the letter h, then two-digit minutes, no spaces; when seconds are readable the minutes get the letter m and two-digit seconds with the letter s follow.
3h36
